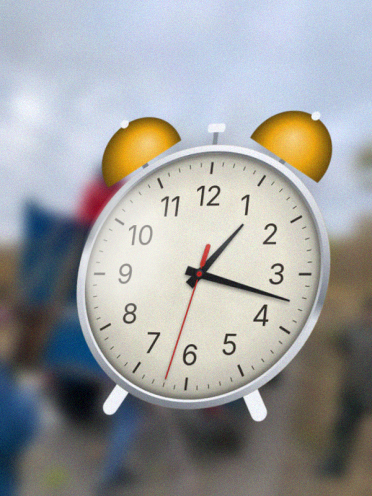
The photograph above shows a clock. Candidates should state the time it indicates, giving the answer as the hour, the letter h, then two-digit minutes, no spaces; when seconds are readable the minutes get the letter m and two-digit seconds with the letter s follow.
1h17m32s
